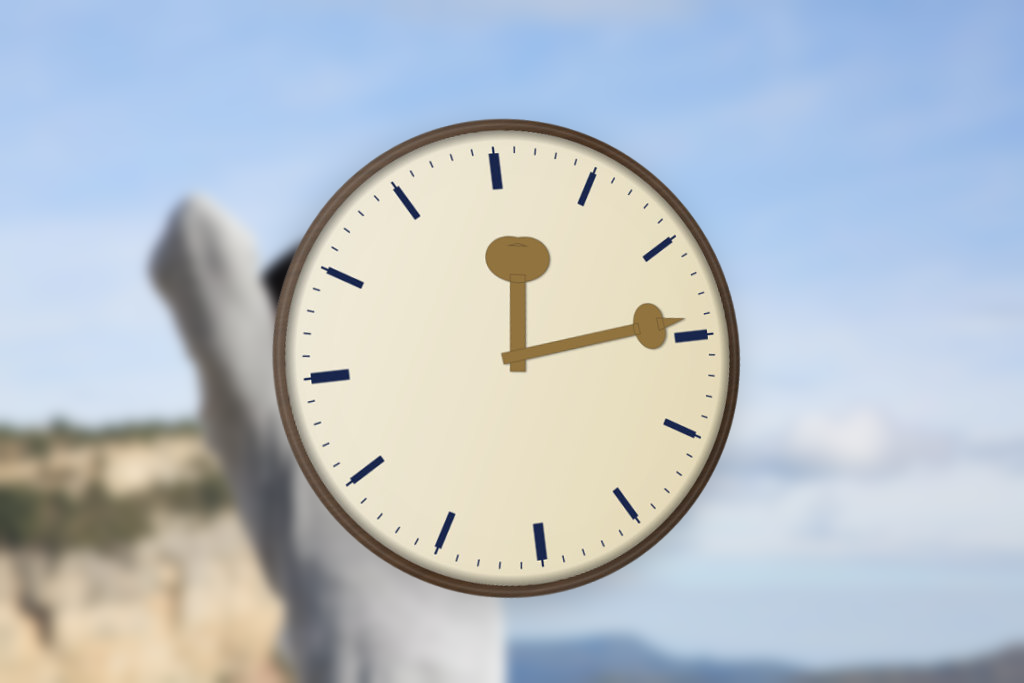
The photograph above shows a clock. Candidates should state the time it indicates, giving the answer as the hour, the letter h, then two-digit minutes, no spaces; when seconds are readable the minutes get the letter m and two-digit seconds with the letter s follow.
12h14
